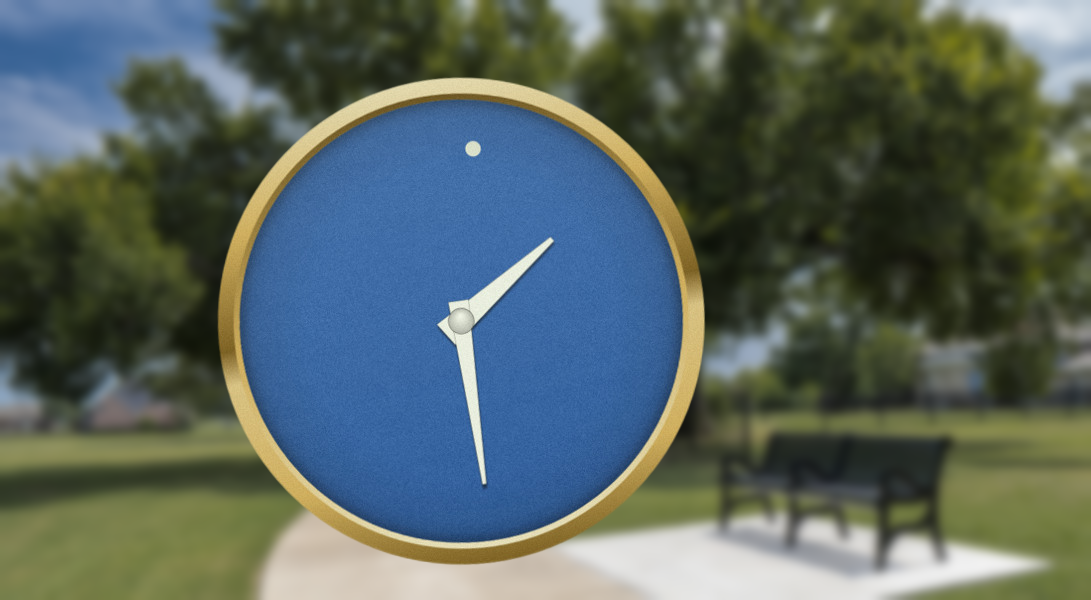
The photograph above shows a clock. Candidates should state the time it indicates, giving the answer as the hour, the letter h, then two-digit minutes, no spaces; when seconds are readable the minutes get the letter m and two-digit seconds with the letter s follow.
1h28
